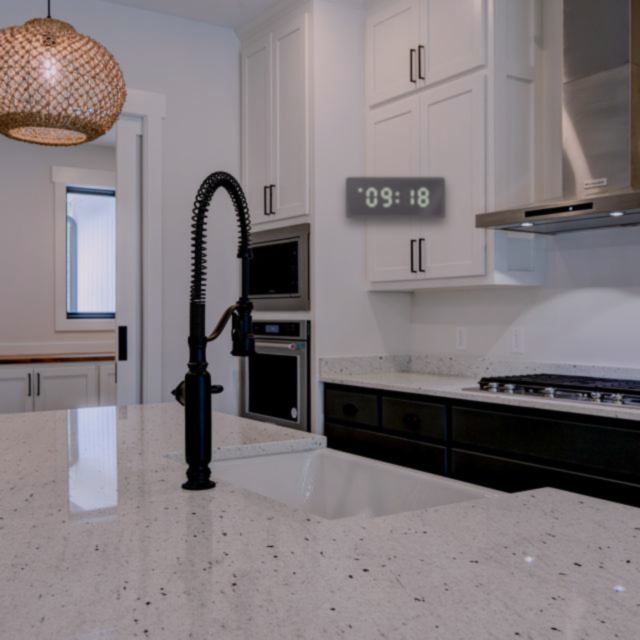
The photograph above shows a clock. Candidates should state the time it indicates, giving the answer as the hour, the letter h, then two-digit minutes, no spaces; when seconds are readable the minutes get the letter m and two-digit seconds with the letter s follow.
9h18
